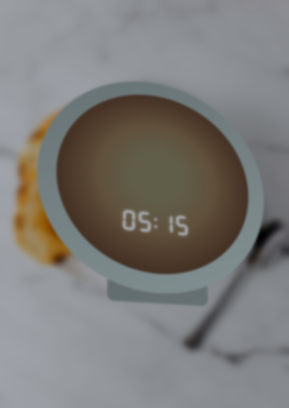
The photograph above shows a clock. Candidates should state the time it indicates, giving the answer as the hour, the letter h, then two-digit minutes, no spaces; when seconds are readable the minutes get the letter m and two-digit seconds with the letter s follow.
5h15
